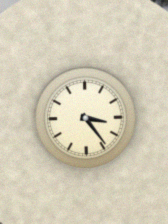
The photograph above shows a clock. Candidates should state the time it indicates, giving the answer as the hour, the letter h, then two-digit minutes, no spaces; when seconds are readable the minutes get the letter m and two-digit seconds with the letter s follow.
3h24
